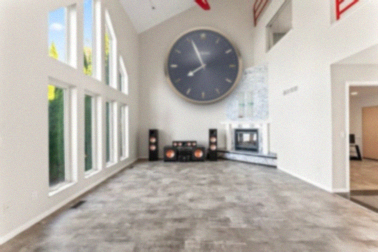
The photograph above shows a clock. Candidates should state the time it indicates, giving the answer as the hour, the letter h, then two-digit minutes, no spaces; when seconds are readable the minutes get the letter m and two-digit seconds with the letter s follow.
7h56
